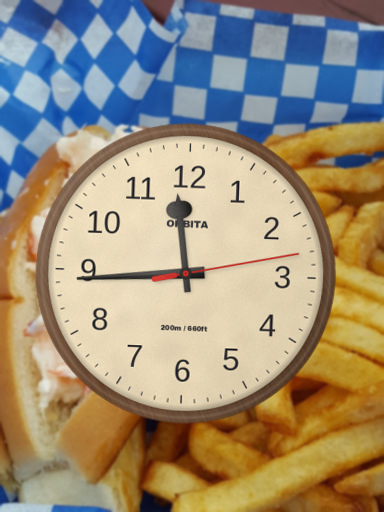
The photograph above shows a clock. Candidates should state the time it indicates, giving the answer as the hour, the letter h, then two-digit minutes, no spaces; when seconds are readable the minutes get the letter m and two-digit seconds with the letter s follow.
11h44m13s
